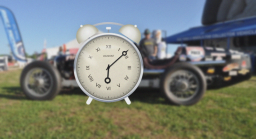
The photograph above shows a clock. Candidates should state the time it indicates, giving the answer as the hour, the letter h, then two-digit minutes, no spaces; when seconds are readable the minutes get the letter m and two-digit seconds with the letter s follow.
6h08
